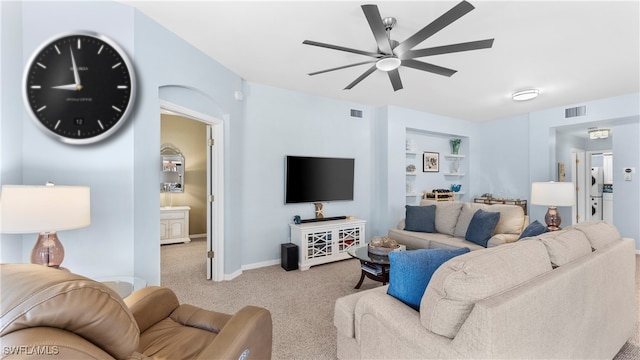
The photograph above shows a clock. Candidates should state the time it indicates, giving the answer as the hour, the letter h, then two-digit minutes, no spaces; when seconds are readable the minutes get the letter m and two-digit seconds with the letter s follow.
8h58
